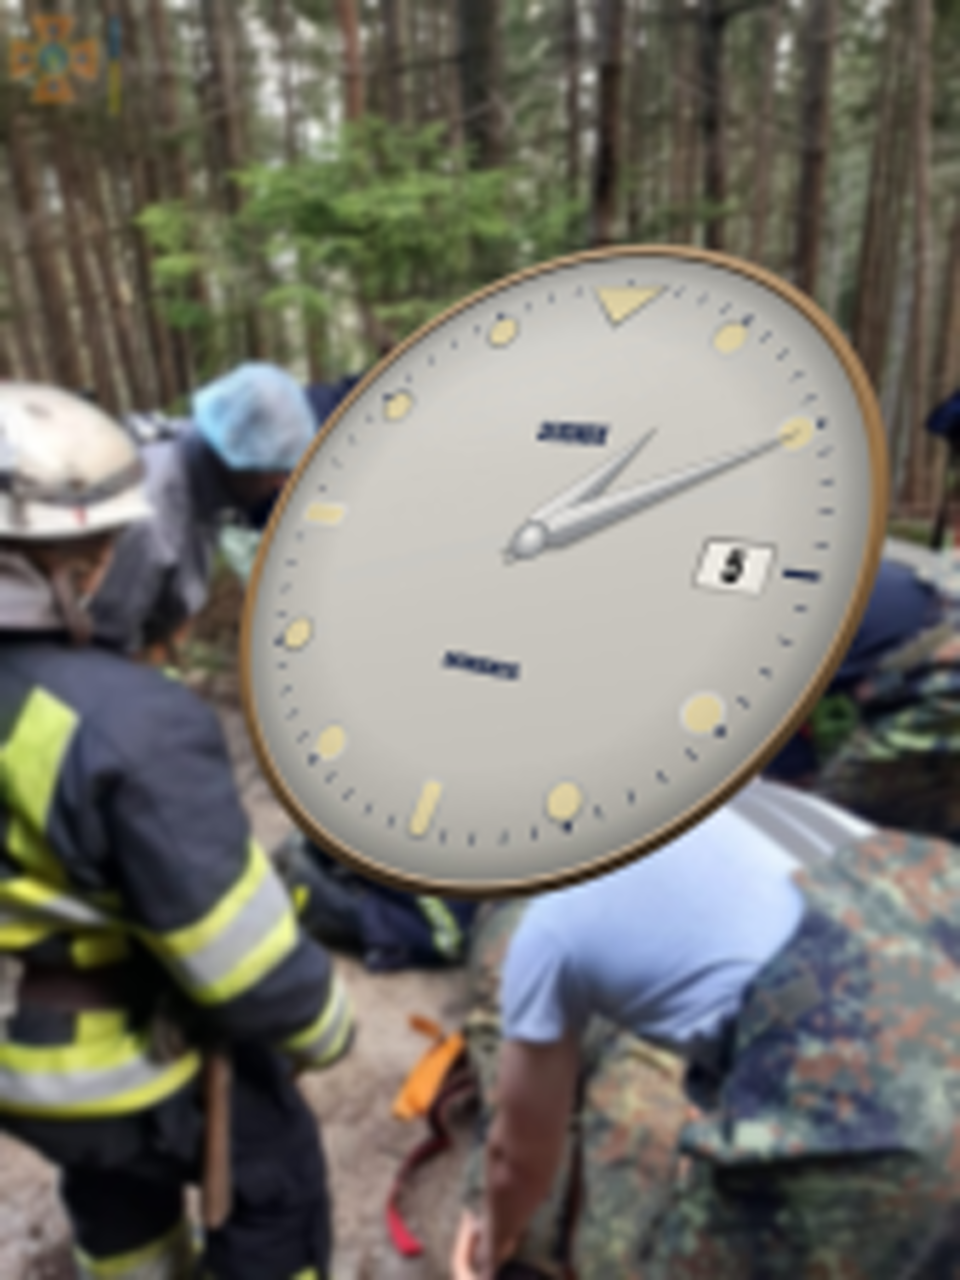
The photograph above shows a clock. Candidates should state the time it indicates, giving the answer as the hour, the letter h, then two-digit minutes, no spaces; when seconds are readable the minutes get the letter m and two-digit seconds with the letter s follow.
1h10
